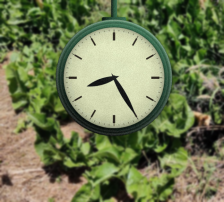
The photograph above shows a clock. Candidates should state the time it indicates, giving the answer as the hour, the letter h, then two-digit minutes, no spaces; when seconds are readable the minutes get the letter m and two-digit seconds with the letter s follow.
8h25
